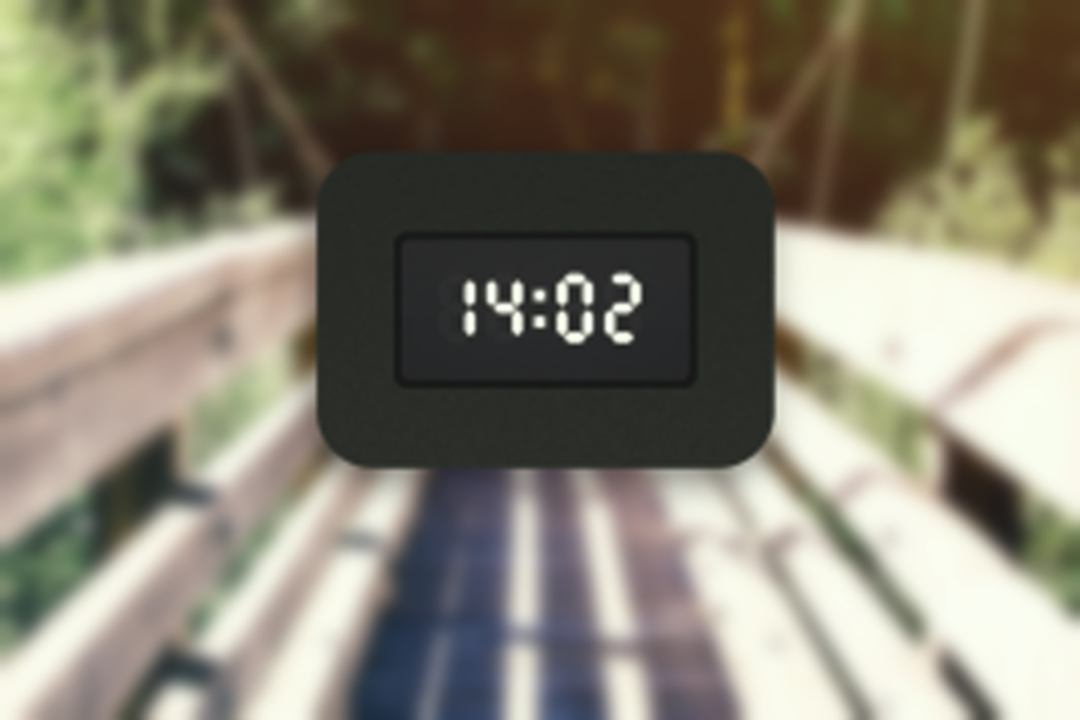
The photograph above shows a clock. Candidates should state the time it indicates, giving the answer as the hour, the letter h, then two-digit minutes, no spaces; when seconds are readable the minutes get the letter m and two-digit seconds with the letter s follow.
14h02
